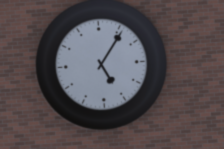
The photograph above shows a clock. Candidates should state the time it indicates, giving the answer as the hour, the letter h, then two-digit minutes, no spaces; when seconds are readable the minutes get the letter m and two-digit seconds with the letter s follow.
5h06
